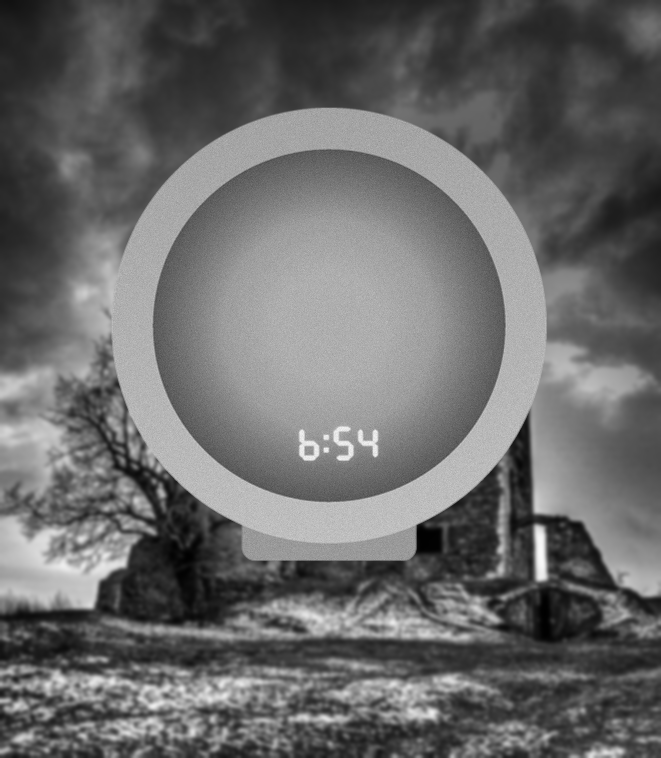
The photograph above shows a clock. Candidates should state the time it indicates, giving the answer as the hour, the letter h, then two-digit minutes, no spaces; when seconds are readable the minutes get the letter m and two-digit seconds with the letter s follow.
6h54
